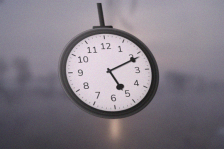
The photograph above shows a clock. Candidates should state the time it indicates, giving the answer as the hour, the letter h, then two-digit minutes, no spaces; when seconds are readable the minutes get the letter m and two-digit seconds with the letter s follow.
5h11
